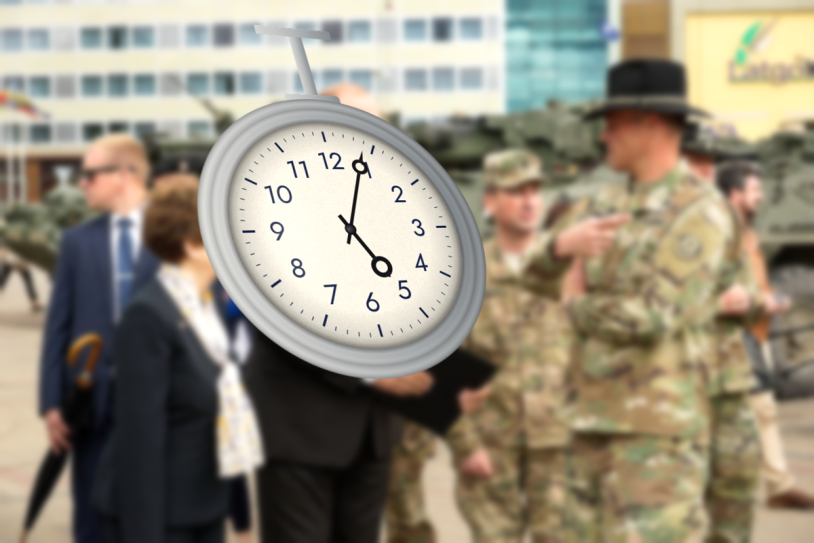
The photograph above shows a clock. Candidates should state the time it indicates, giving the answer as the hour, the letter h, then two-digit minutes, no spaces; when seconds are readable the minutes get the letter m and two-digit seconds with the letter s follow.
5h04
